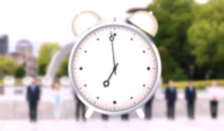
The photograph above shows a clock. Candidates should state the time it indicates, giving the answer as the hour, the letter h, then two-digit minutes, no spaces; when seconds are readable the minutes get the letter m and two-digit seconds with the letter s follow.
6h59
